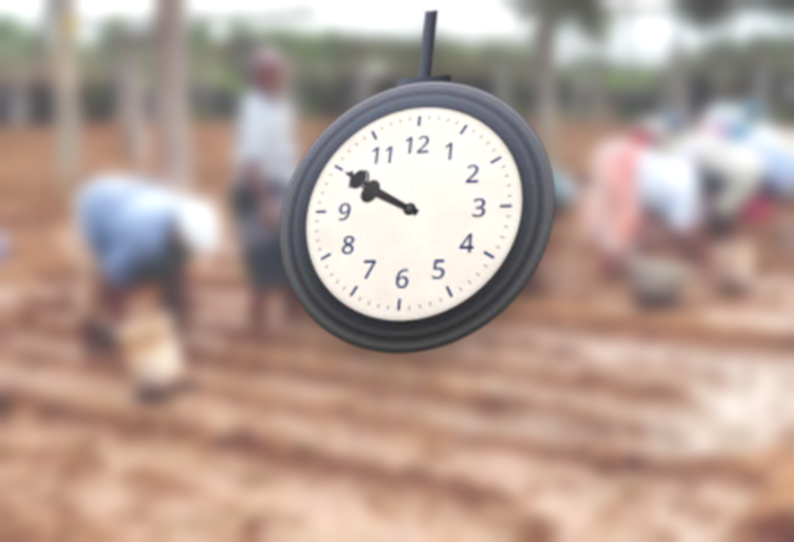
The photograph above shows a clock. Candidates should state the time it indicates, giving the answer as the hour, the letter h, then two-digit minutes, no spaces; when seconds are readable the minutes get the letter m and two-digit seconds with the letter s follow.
9h50
